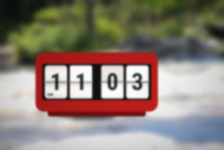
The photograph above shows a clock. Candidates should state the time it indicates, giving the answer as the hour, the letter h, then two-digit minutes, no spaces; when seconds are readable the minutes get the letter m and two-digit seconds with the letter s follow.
11h03
